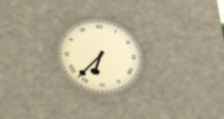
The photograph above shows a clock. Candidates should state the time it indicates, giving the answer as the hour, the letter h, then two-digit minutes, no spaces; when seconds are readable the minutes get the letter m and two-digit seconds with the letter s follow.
6h37
